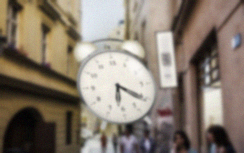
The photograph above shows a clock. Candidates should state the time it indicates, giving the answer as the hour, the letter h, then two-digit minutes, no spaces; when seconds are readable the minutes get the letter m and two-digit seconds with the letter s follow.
6h21
